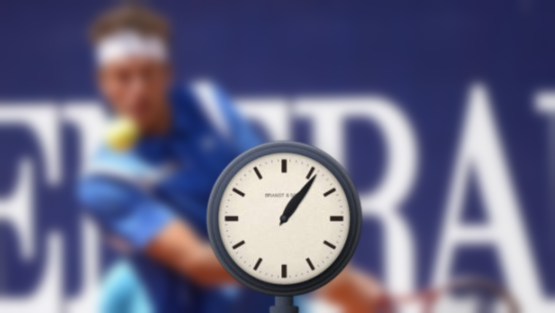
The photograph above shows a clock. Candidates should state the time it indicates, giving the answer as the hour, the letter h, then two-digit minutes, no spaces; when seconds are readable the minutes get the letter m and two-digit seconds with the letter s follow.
1h06
